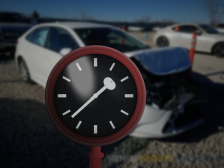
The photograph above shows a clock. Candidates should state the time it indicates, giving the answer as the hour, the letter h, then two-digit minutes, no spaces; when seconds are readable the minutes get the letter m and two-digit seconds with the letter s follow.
1h38
